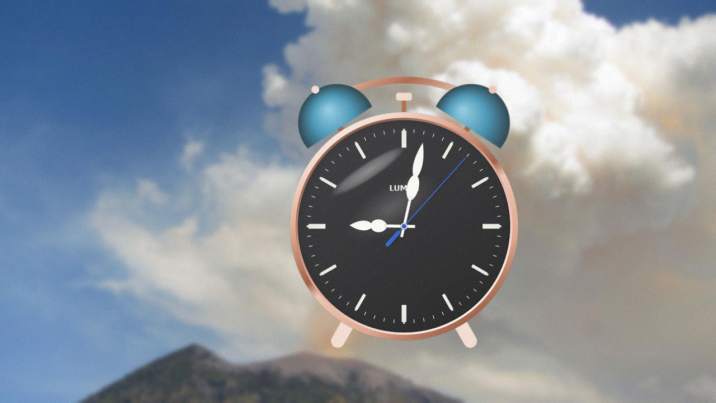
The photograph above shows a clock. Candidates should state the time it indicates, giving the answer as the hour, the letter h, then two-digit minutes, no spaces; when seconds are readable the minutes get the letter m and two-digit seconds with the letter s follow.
9h02m07s
